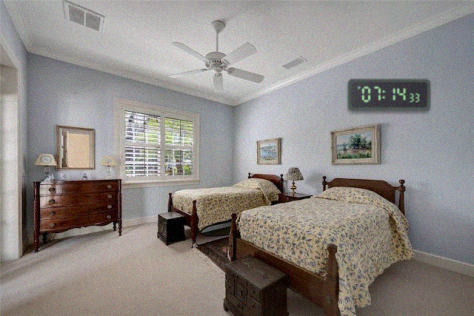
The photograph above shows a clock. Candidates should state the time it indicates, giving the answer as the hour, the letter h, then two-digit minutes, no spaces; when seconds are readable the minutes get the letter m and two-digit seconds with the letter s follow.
7h14m33s
